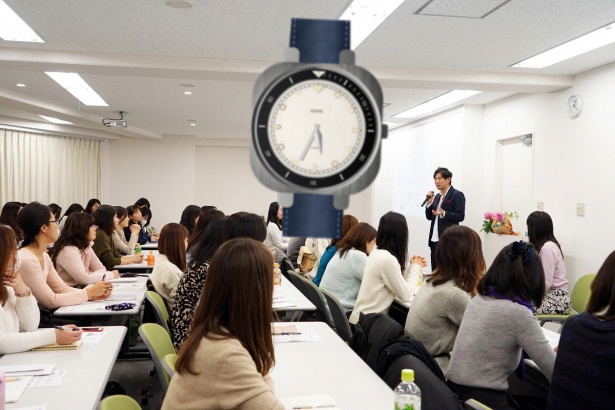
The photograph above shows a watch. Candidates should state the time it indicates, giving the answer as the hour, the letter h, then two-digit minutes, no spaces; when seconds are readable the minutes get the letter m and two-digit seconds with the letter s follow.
5h34
